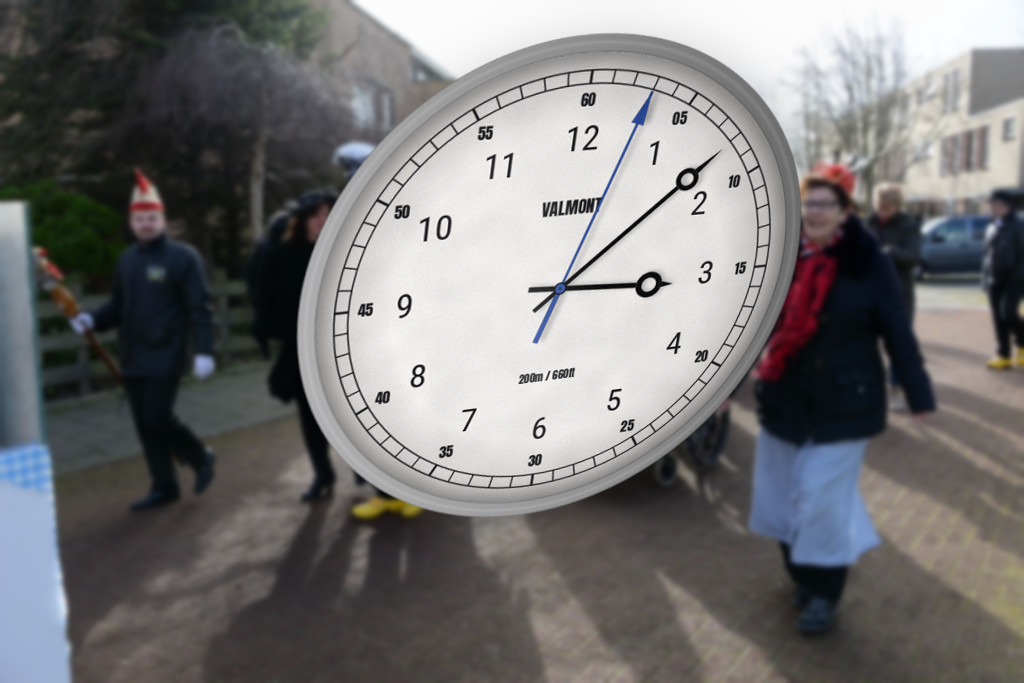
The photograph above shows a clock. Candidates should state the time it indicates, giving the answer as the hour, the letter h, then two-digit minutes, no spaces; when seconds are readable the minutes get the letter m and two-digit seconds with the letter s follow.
3h08m03s
